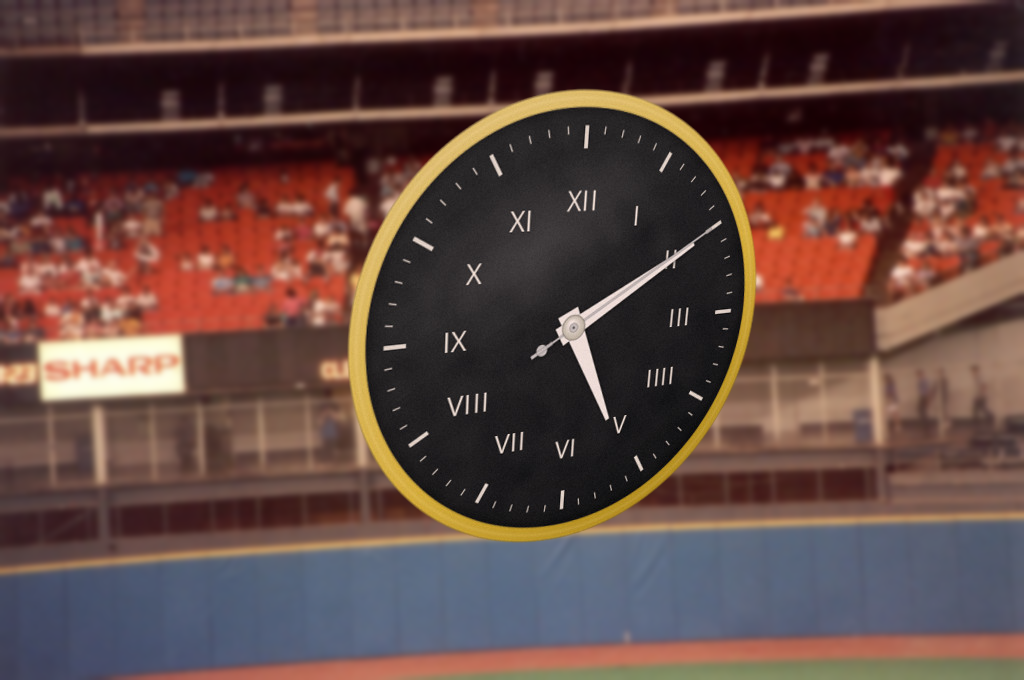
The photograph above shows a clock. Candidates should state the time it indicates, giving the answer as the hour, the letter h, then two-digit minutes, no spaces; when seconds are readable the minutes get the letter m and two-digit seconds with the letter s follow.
5h10m10s
